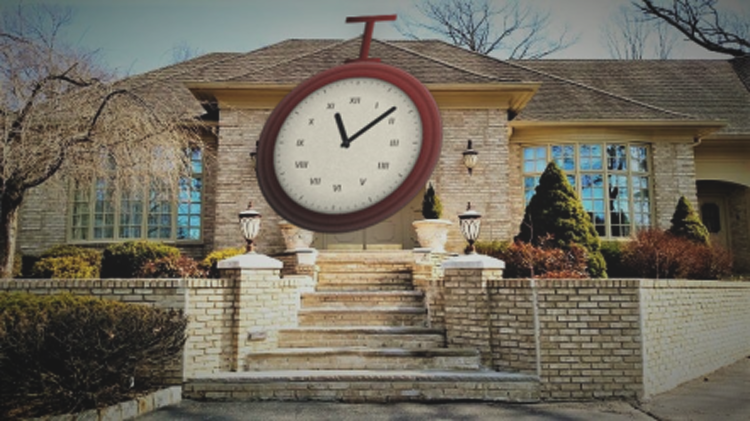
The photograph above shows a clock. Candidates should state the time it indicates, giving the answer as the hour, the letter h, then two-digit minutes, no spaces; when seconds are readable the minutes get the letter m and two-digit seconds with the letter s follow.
11h08
